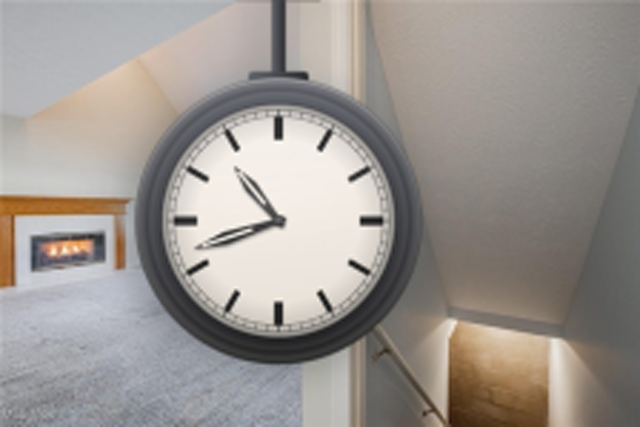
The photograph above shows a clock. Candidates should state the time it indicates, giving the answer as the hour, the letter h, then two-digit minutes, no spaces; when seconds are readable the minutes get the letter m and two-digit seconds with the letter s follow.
10h42
